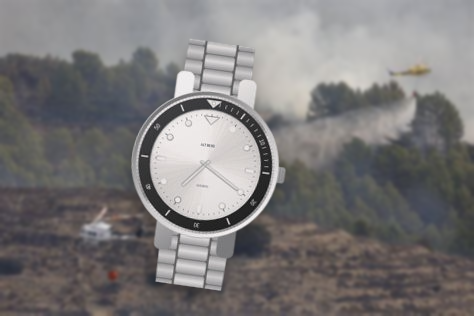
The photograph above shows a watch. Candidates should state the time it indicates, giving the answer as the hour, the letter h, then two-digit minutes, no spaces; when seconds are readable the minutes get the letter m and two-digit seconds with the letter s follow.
7h20
